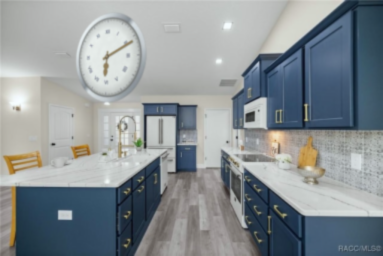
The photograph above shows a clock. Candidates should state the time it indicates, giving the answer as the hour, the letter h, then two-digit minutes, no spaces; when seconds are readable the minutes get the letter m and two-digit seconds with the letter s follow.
6h11
